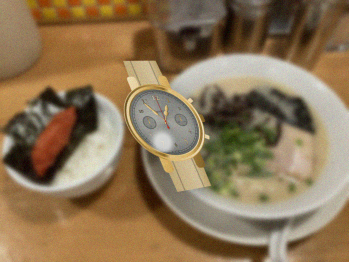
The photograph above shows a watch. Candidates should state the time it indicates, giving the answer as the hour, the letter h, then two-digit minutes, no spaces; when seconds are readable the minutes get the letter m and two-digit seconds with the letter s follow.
12h54
